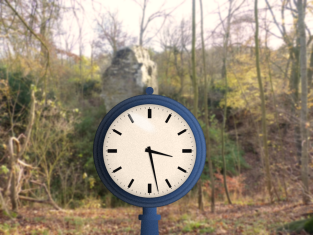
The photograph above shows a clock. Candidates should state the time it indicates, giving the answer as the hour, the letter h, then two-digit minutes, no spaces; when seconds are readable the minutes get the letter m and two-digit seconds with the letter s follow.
3h28
